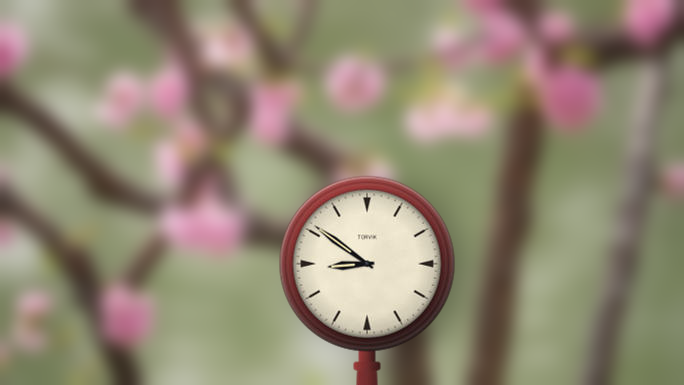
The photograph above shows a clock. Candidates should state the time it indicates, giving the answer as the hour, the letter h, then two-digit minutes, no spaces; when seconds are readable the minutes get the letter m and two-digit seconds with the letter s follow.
8h51
